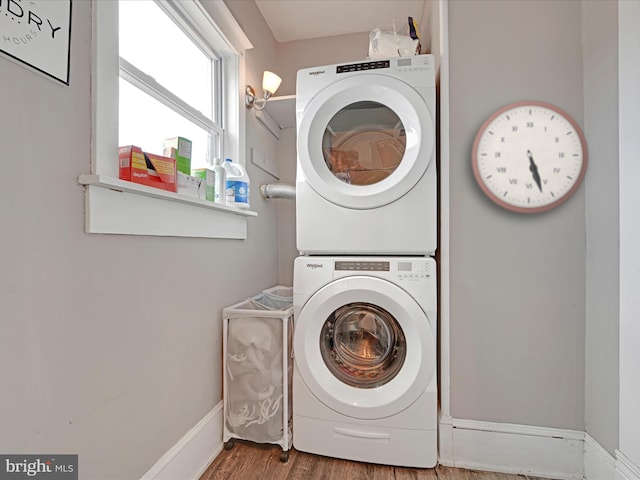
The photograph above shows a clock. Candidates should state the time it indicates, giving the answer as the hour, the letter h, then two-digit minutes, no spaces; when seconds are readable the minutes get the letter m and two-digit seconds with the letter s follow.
5h27
